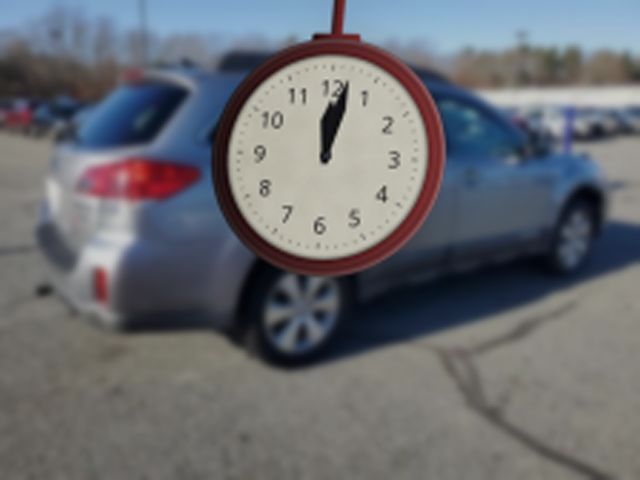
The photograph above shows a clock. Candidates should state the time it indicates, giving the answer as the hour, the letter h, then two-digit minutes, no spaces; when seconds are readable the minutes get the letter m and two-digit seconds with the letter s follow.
12h02
